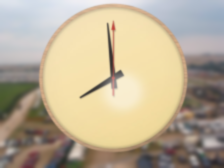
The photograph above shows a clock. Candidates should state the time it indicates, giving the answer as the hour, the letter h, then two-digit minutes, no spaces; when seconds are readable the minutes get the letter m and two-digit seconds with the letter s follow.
7h59m00s
